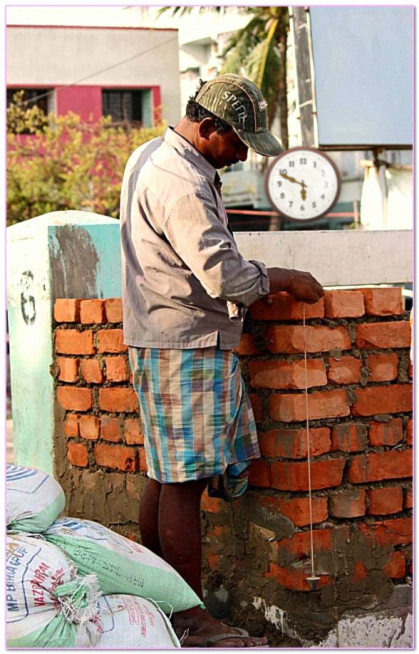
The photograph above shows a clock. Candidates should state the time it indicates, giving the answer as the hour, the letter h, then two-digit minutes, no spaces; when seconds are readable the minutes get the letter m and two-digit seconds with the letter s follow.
5h49
